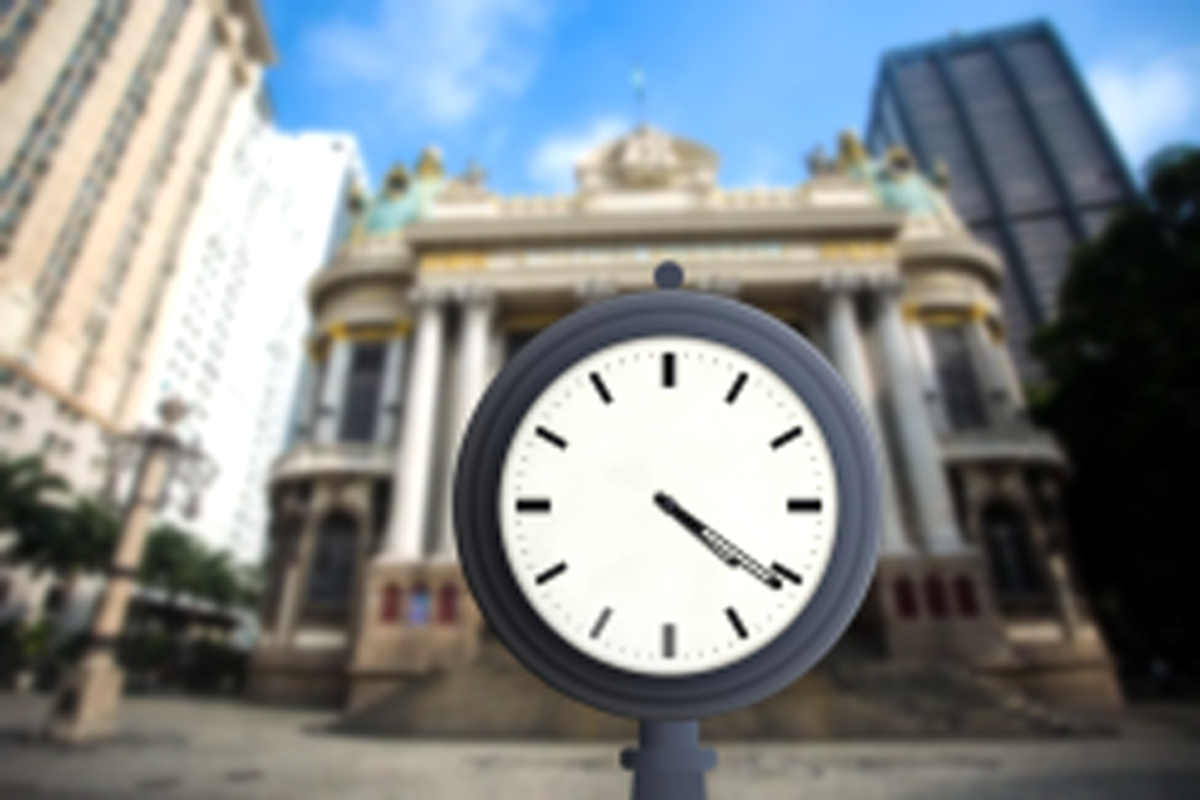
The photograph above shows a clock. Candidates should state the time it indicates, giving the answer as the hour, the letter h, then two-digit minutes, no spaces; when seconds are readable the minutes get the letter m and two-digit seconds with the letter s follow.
4h21
